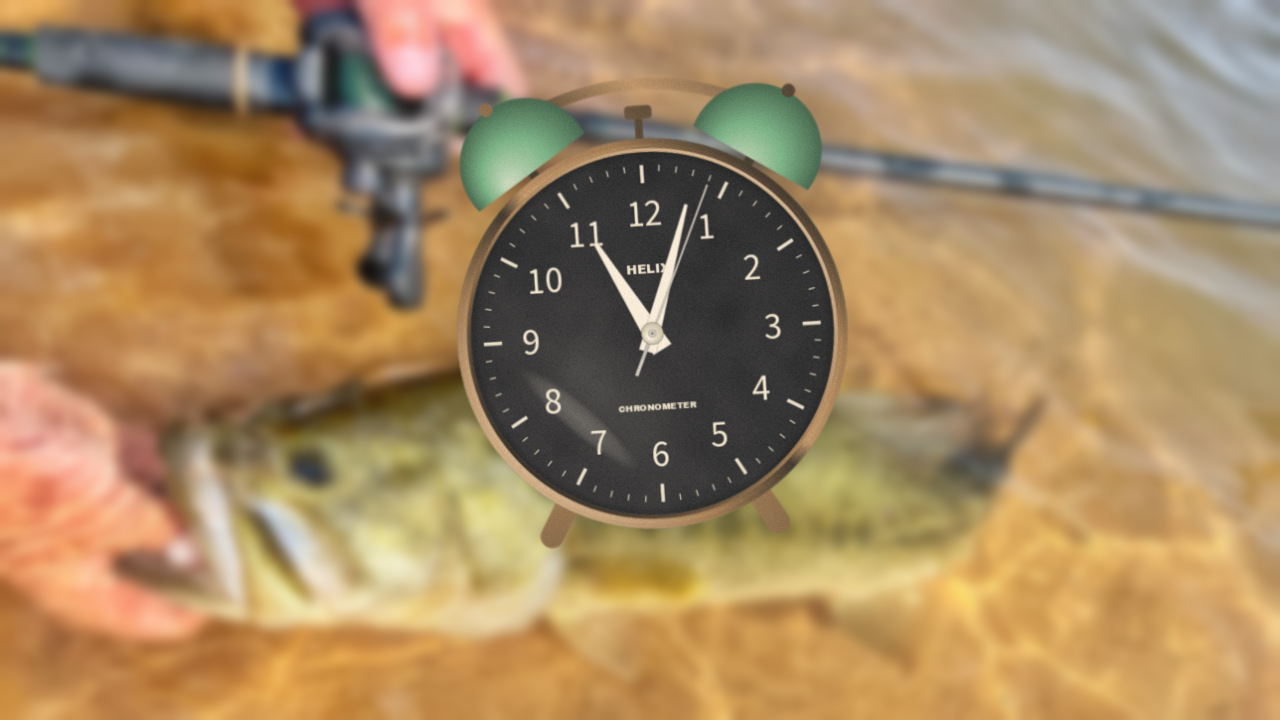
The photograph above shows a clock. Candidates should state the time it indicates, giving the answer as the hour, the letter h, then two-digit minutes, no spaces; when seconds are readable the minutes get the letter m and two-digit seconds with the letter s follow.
11h03m04s
